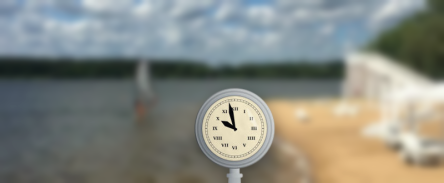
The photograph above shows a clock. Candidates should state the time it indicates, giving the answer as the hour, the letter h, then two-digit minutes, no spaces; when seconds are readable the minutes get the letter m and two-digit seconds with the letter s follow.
9h58
